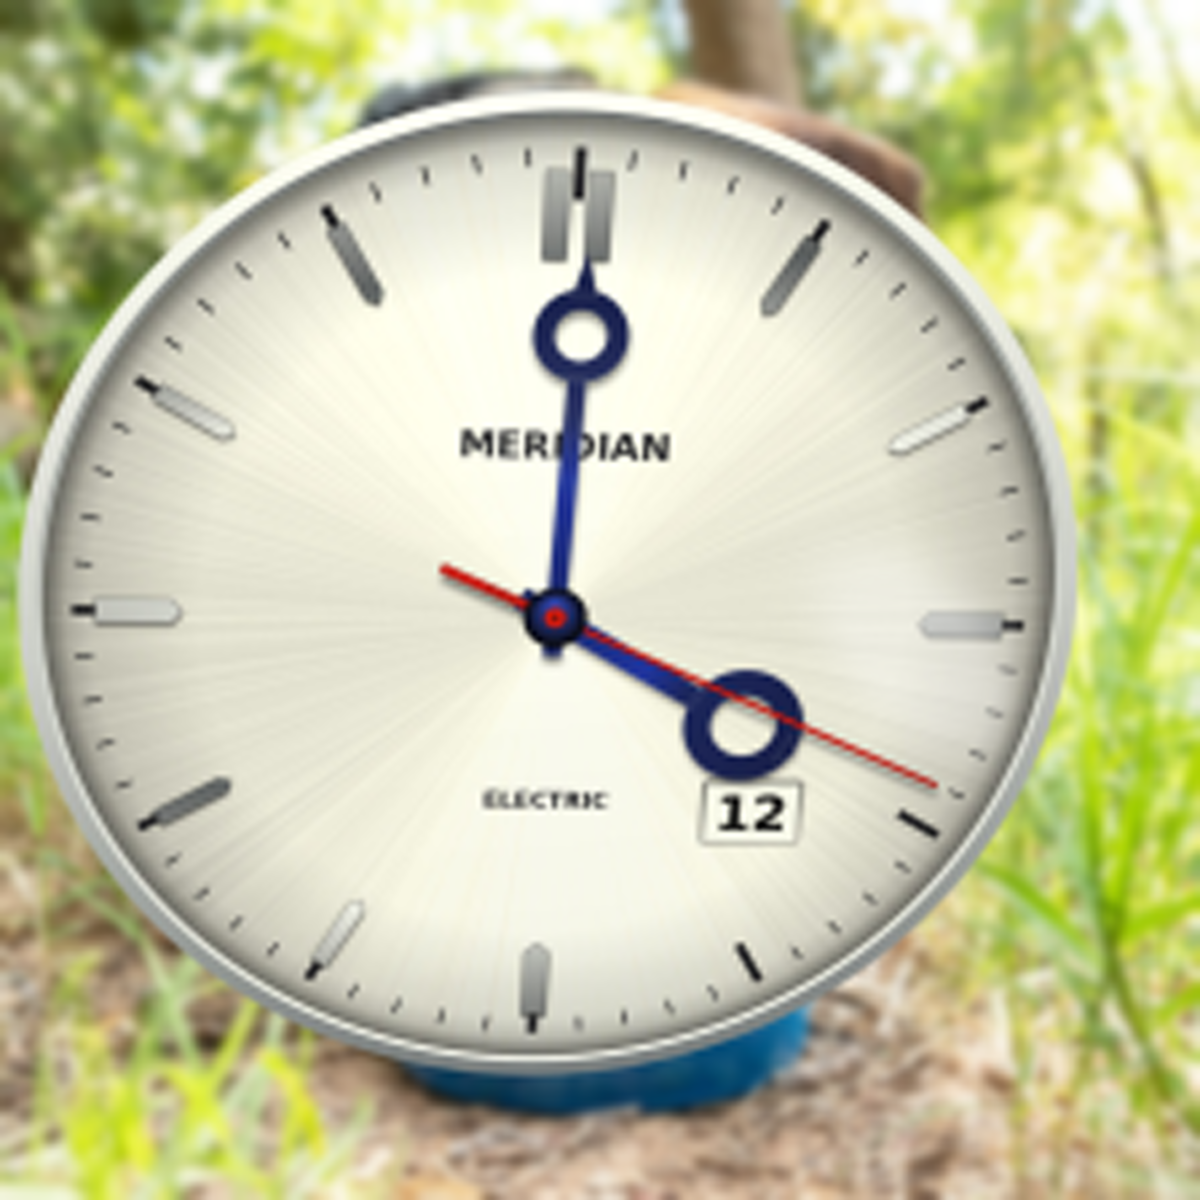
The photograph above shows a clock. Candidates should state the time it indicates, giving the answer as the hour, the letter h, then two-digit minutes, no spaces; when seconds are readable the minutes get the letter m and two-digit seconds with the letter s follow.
4h00m19s
